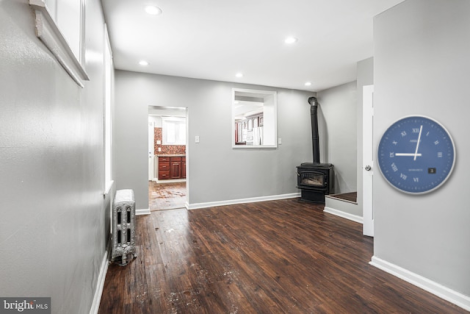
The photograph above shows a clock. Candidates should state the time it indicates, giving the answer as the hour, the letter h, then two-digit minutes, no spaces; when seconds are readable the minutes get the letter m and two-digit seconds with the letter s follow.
9h02
